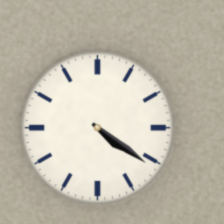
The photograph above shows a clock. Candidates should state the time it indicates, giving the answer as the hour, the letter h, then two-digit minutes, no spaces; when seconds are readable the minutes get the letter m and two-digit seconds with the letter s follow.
4h21
